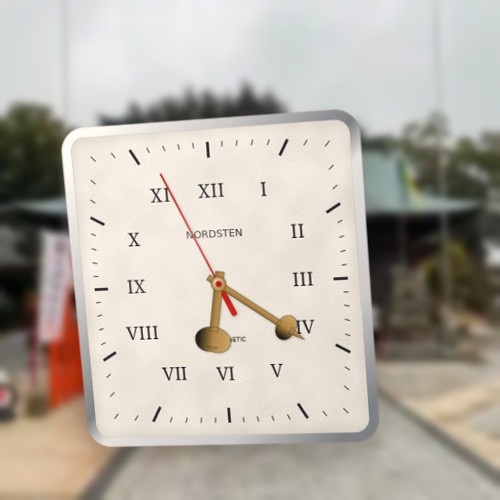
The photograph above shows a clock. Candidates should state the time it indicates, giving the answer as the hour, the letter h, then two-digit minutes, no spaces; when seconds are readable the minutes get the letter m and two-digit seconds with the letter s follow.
6h20m56s
